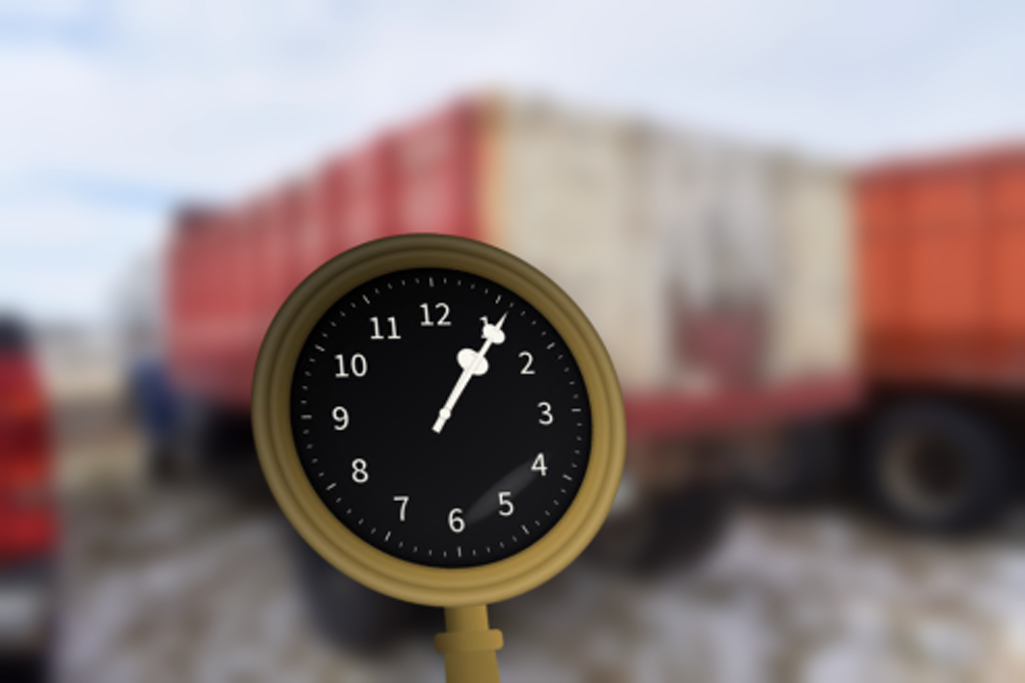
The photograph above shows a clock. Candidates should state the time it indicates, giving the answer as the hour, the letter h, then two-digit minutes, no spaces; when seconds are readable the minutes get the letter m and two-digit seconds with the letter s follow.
1h06
